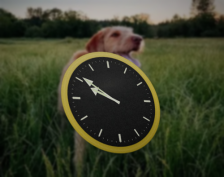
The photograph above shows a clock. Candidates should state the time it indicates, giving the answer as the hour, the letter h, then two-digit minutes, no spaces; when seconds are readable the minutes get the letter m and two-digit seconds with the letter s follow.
9h51
